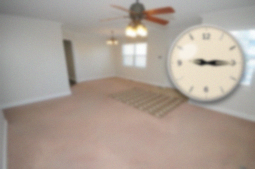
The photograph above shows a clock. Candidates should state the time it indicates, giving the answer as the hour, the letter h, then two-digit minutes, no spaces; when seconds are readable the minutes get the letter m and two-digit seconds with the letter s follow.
9h15
